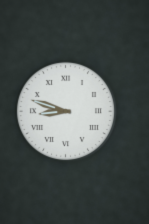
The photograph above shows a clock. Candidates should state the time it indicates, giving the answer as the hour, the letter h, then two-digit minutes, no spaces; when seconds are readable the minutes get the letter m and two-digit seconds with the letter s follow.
8h48
